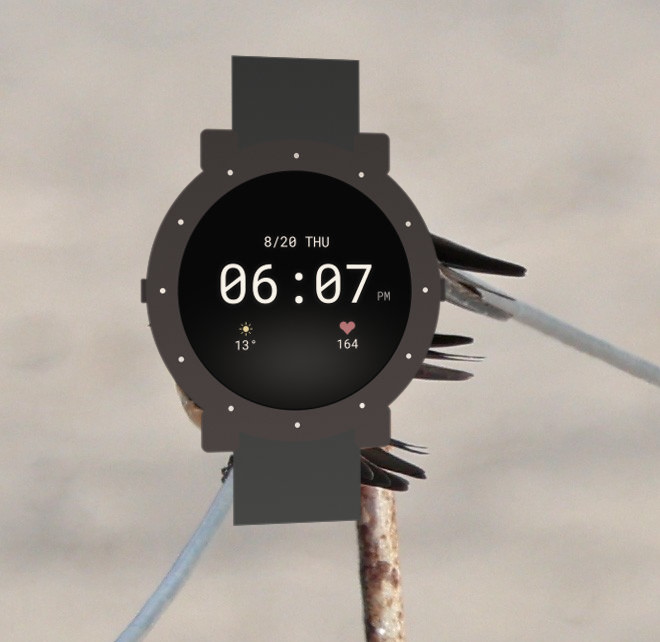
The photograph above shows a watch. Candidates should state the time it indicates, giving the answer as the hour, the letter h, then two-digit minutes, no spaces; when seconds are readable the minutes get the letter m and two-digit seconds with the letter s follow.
6h07
